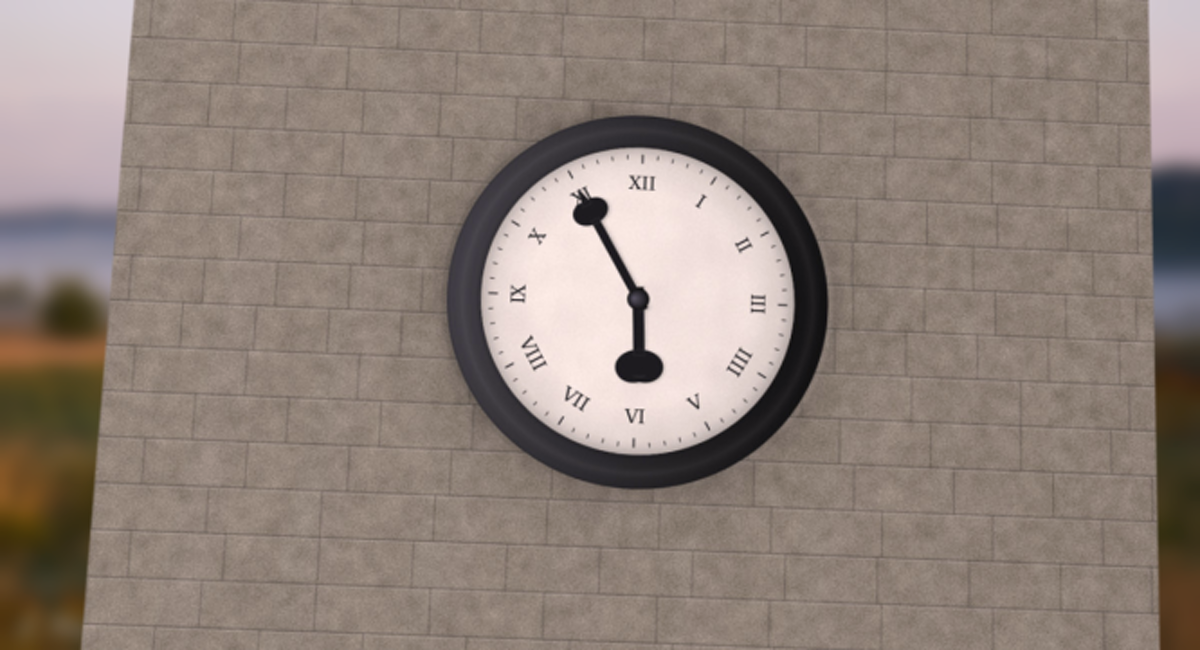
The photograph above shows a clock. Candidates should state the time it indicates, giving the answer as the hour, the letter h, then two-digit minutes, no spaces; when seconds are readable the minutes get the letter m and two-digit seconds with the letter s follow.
5h55
